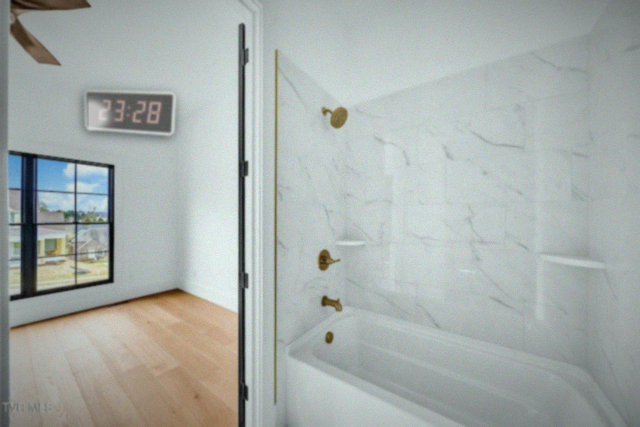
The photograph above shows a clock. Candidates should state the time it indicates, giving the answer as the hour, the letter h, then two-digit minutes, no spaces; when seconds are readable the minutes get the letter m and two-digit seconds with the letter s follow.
23h28
